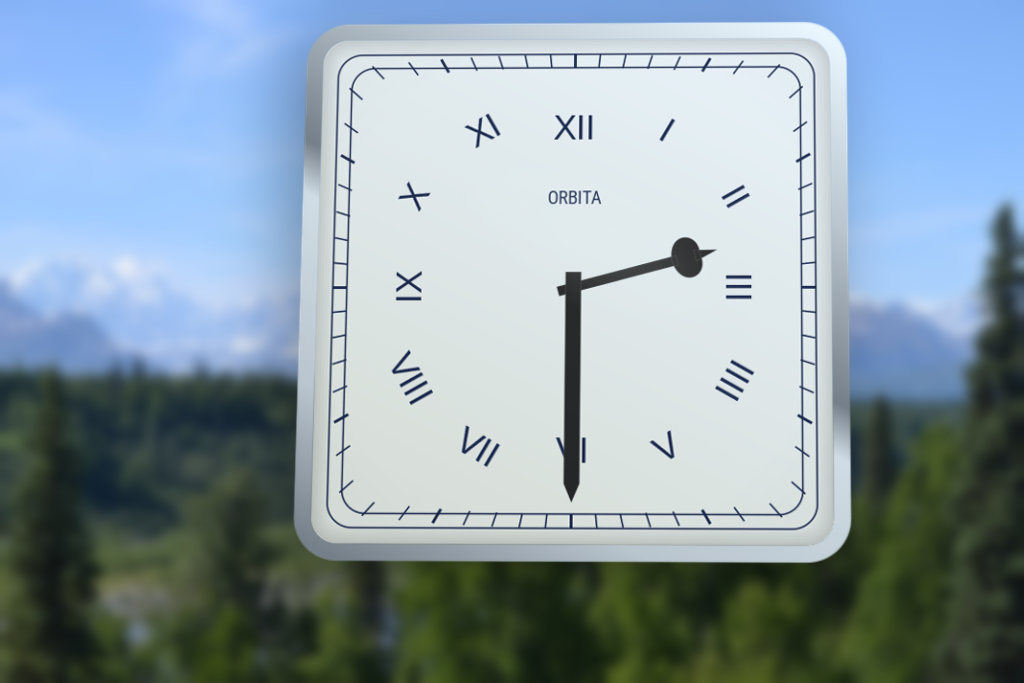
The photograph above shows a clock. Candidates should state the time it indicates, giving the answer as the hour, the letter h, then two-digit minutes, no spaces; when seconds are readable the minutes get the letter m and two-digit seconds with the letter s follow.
2h30
